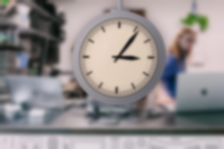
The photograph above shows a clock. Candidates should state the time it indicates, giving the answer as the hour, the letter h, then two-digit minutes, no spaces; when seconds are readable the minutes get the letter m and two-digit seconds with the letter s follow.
3h06
